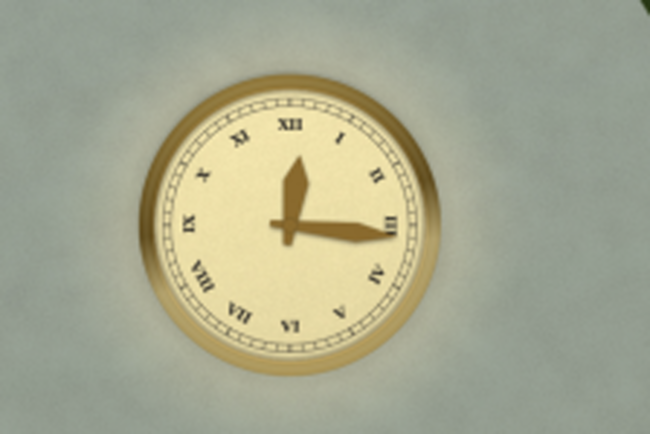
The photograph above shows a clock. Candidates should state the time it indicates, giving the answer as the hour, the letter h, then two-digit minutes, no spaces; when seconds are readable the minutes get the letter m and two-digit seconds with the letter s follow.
12h16
